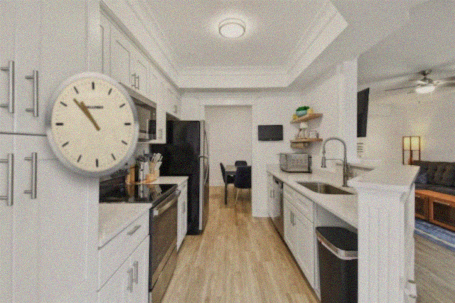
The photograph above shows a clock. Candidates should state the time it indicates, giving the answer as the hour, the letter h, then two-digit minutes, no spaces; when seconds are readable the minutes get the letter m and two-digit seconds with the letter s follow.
10h53
